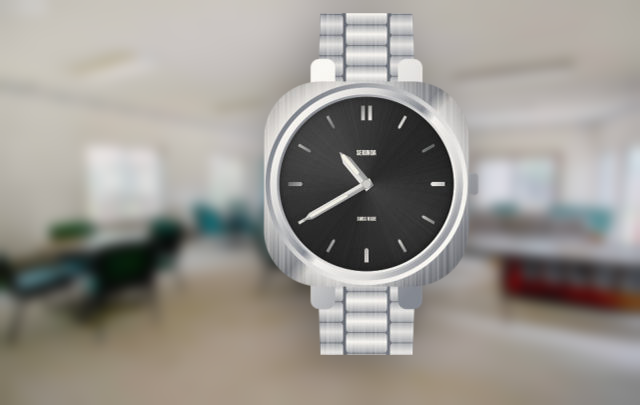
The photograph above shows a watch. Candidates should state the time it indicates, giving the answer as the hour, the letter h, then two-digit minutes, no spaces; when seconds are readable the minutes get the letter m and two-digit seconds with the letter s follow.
10h40
